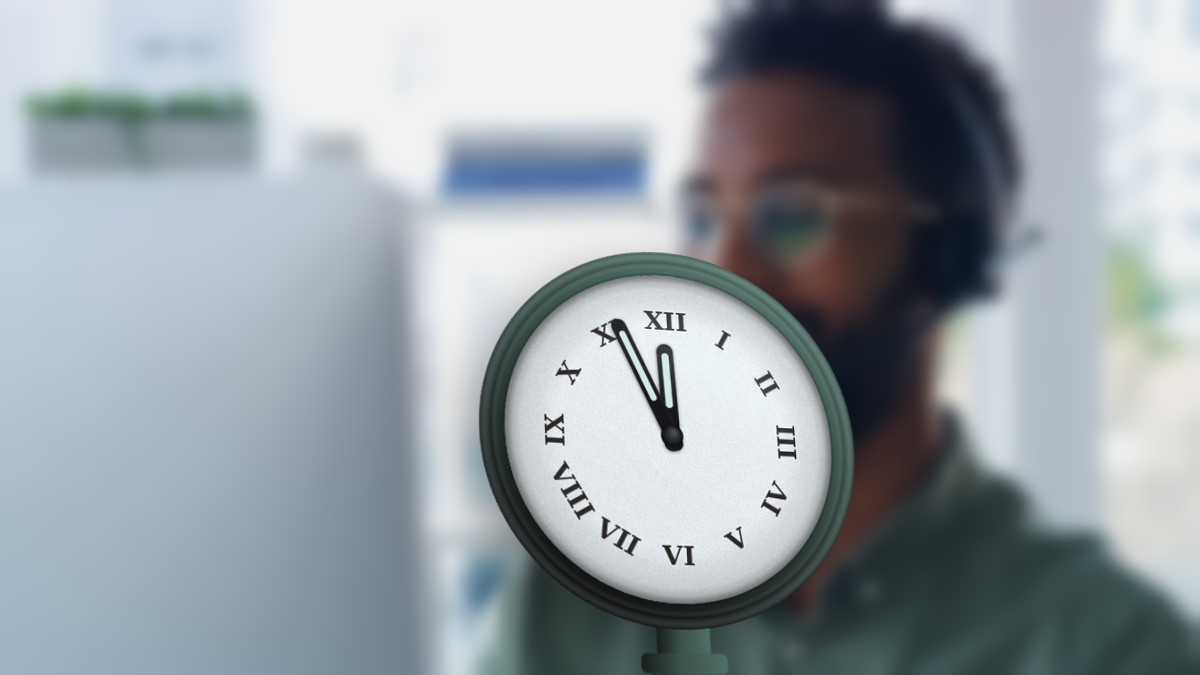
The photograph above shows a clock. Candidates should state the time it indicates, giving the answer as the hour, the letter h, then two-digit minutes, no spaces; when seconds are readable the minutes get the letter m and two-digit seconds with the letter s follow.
11h56
